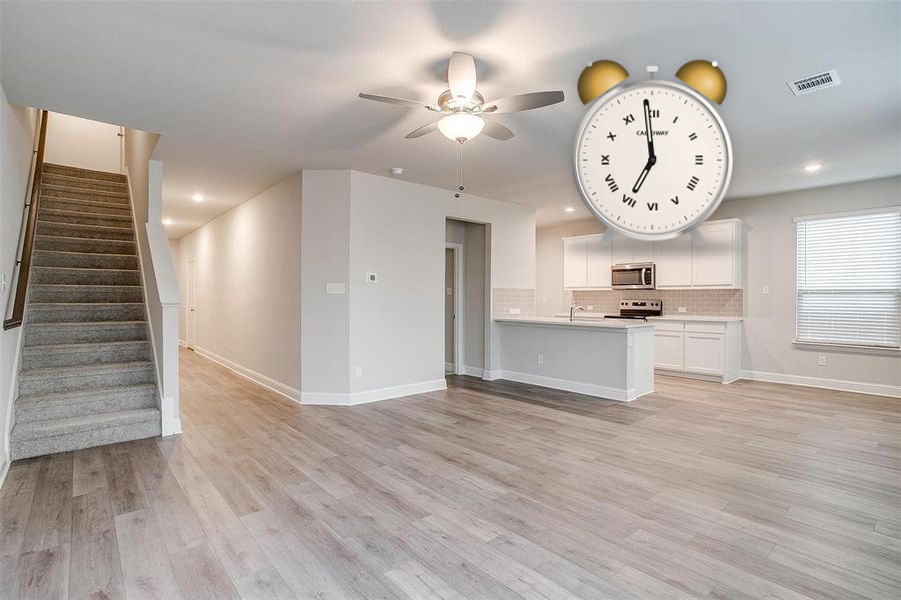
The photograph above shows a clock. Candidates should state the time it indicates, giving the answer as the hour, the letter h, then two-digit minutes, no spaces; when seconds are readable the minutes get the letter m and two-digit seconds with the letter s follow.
6h59
